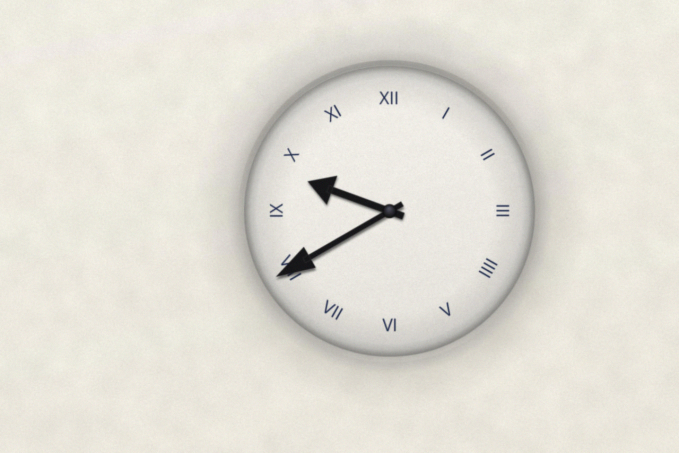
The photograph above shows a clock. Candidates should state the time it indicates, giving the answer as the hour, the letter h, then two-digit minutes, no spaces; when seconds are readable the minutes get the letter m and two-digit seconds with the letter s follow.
9h40
